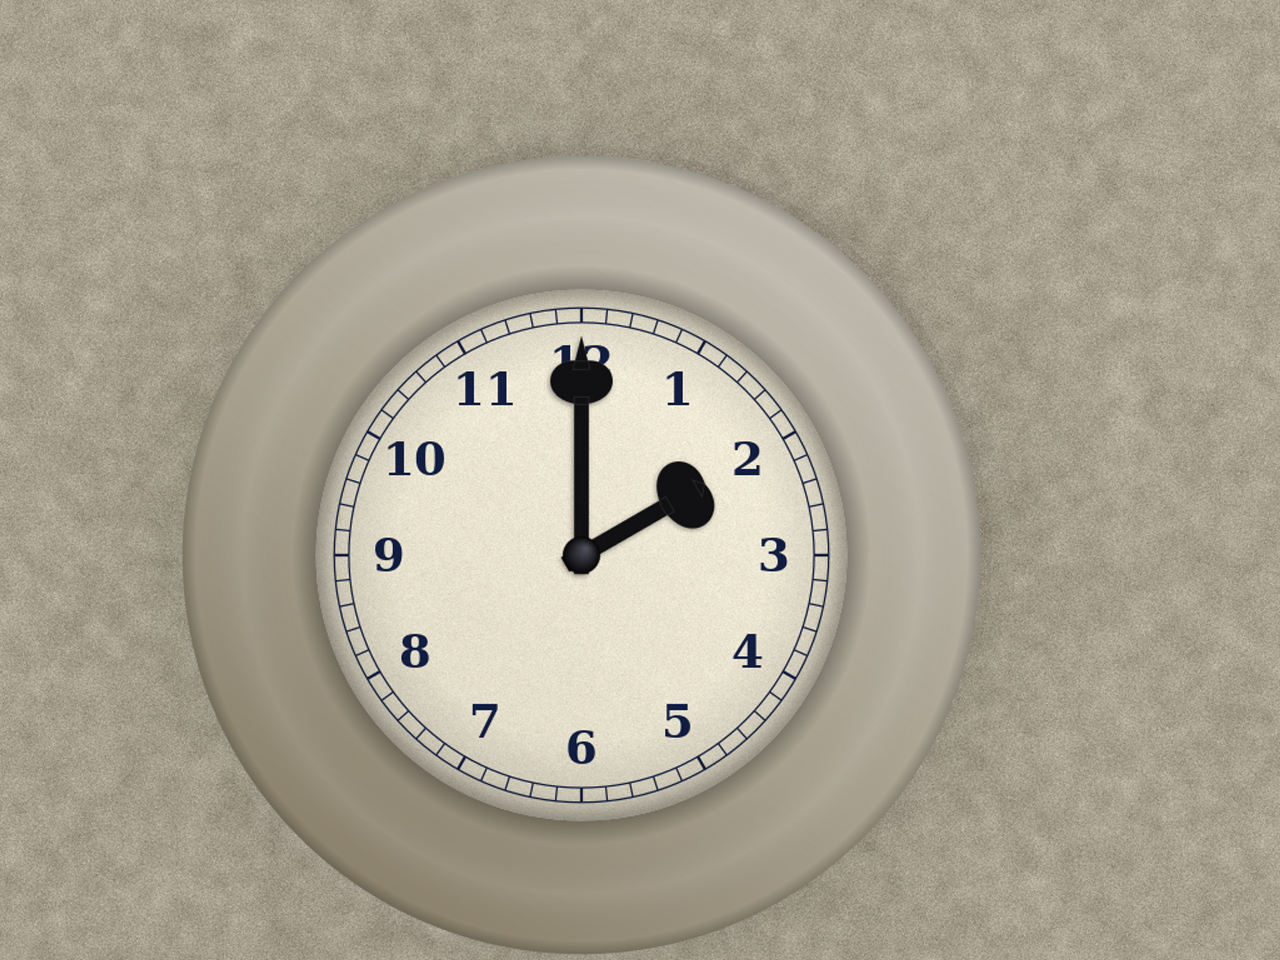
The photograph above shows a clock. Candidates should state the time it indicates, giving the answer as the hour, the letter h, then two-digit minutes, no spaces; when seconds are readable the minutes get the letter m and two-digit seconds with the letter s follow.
2h00
